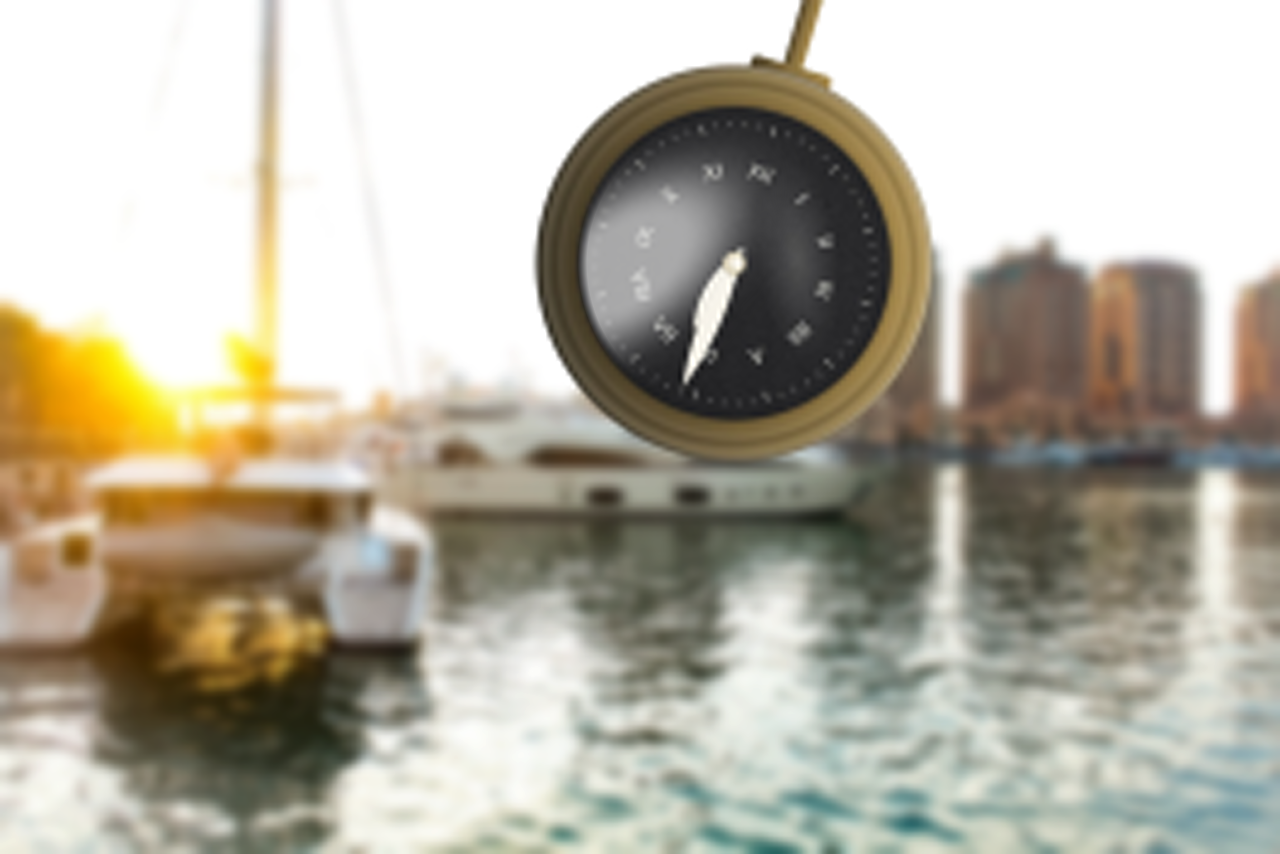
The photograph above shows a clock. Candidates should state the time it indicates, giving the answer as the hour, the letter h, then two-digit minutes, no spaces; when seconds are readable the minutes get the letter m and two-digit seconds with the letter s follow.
6h31
